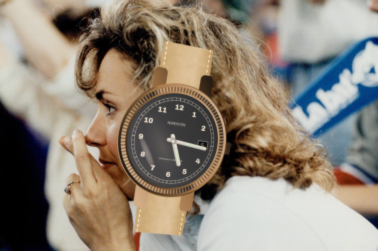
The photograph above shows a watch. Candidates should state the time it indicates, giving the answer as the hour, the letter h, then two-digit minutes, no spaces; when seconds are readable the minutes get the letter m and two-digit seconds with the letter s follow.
5h16
